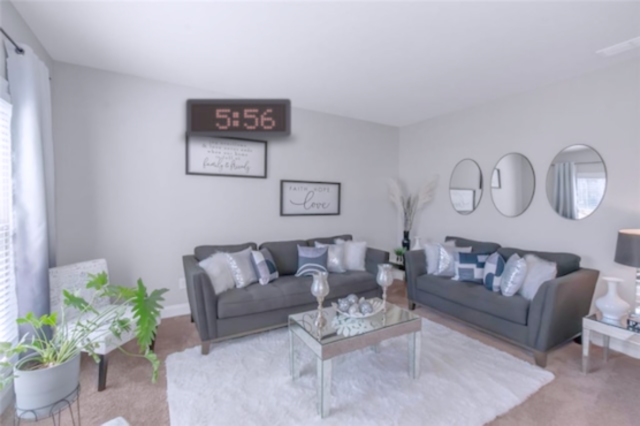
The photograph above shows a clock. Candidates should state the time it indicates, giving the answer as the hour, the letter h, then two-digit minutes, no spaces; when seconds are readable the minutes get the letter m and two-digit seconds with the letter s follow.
5h56
